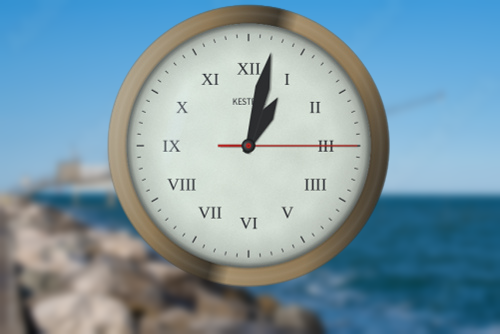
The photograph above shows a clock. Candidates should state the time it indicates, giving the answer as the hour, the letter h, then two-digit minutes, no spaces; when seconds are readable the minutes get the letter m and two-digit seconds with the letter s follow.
1h02m15s
